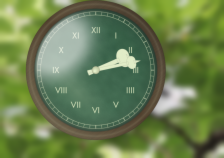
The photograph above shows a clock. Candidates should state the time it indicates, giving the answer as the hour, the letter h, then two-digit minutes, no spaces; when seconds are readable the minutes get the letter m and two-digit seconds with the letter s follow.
2h13
